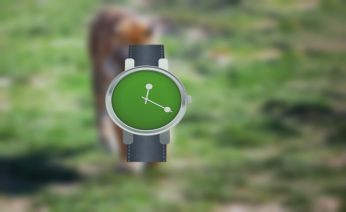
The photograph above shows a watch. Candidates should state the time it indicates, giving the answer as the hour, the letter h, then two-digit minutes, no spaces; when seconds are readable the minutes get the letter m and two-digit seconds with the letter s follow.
12h20
